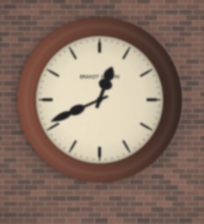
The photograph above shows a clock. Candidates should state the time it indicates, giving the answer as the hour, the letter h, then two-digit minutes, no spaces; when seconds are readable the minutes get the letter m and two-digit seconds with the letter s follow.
12h41
